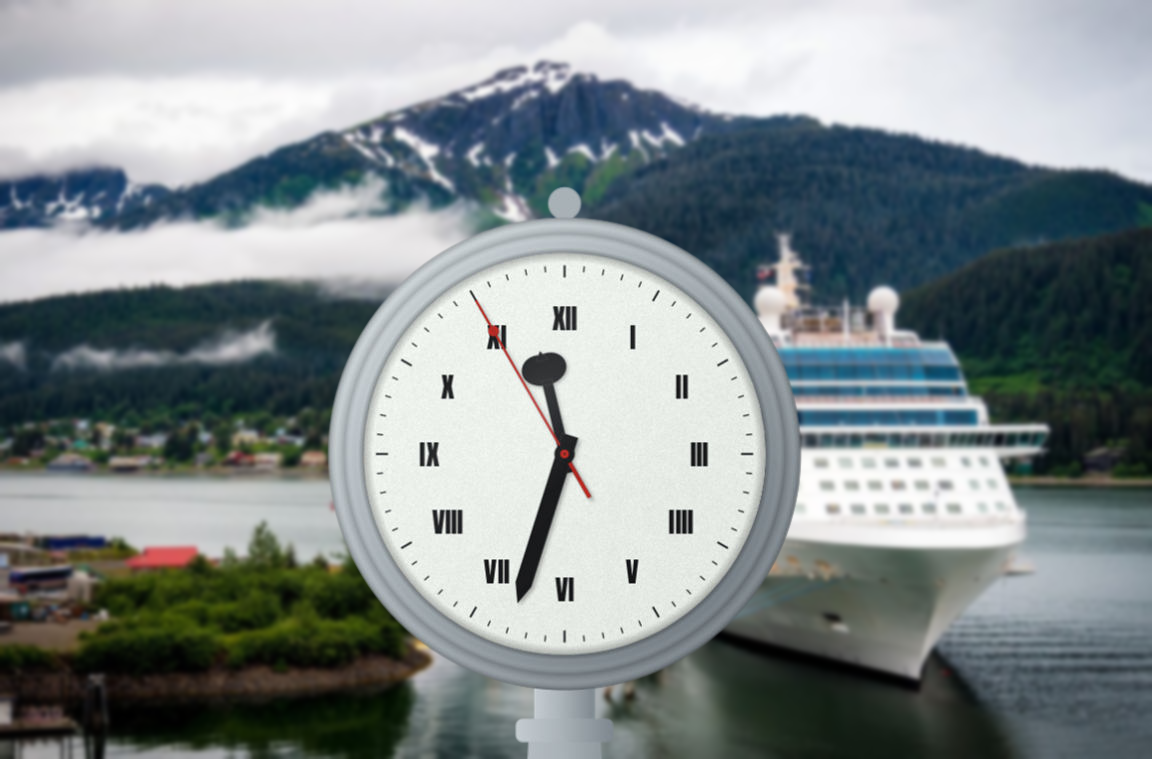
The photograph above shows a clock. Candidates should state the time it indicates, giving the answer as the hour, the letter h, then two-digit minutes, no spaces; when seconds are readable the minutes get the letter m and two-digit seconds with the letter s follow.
11h32m55s
